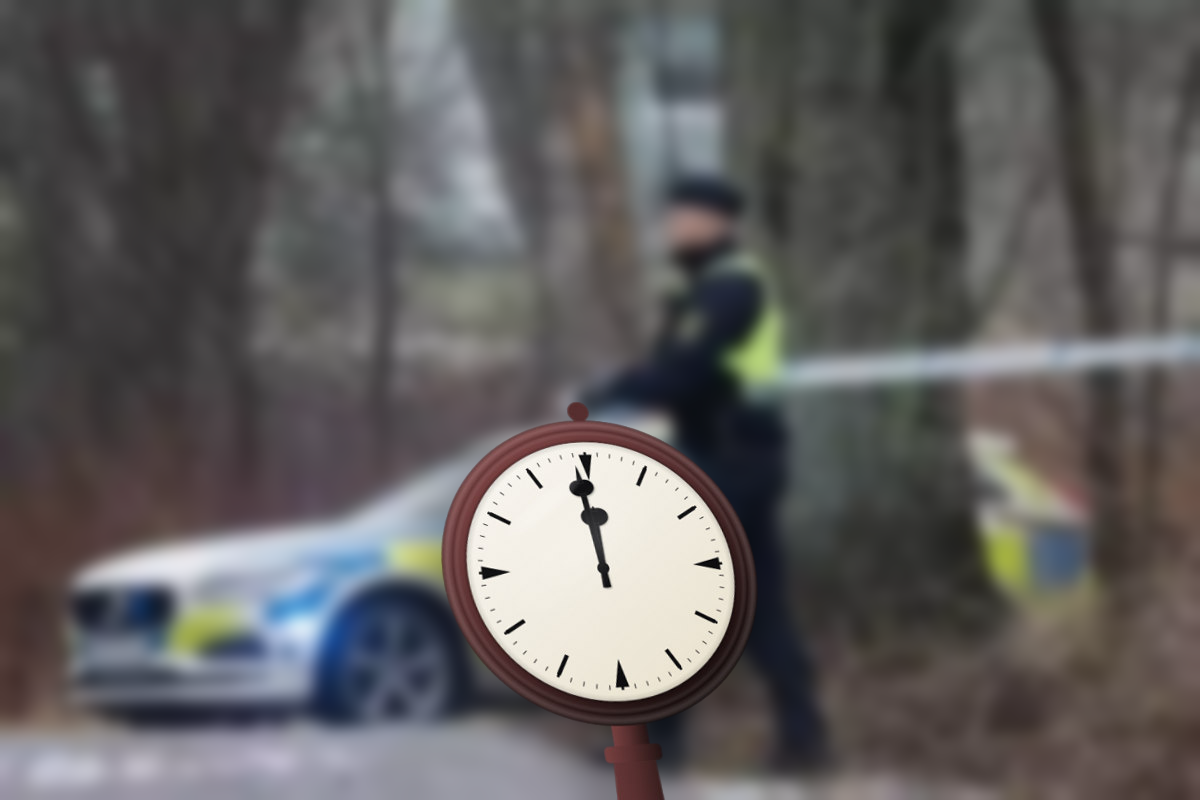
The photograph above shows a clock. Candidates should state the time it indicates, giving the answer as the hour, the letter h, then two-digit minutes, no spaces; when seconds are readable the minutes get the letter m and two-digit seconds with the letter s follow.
11h59
